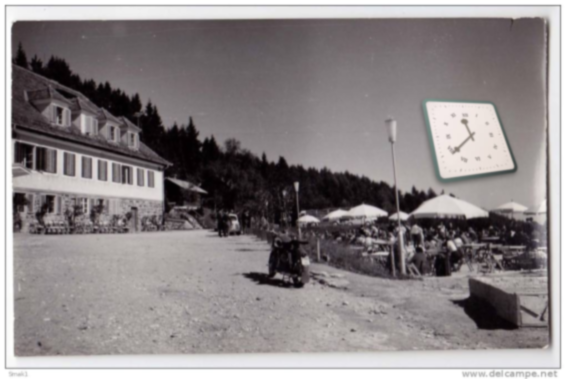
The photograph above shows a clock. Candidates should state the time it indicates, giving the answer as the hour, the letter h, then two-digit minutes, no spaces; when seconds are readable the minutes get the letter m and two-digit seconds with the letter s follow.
11h39
